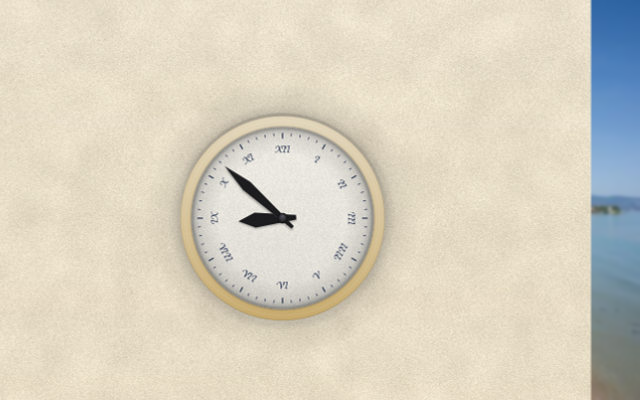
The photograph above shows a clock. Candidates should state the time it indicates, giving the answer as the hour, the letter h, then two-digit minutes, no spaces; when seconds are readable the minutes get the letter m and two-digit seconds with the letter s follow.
8h52
